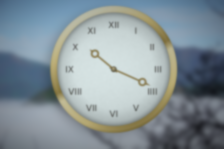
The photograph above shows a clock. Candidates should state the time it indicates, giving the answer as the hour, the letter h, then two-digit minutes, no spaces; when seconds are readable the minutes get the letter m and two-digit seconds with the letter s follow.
10h19
